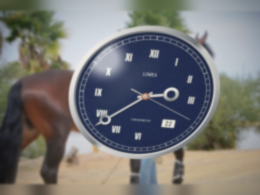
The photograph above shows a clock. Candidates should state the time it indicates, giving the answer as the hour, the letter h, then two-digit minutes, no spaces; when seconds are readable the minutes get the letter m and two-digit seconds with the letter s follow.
2h38m19s
